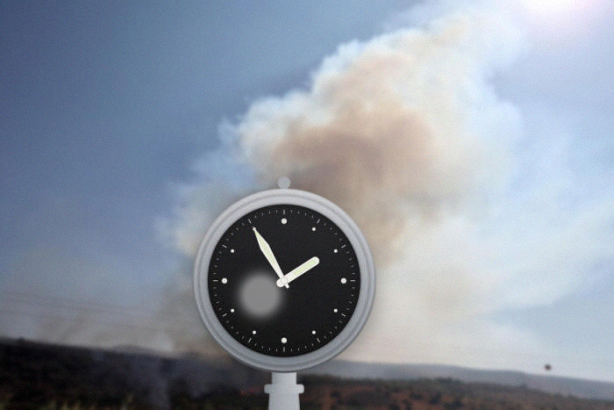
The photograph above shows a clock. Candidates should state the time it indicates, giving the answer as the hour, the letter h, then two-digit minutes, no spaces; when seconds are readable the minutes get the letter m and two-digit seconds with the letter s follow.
1h55
